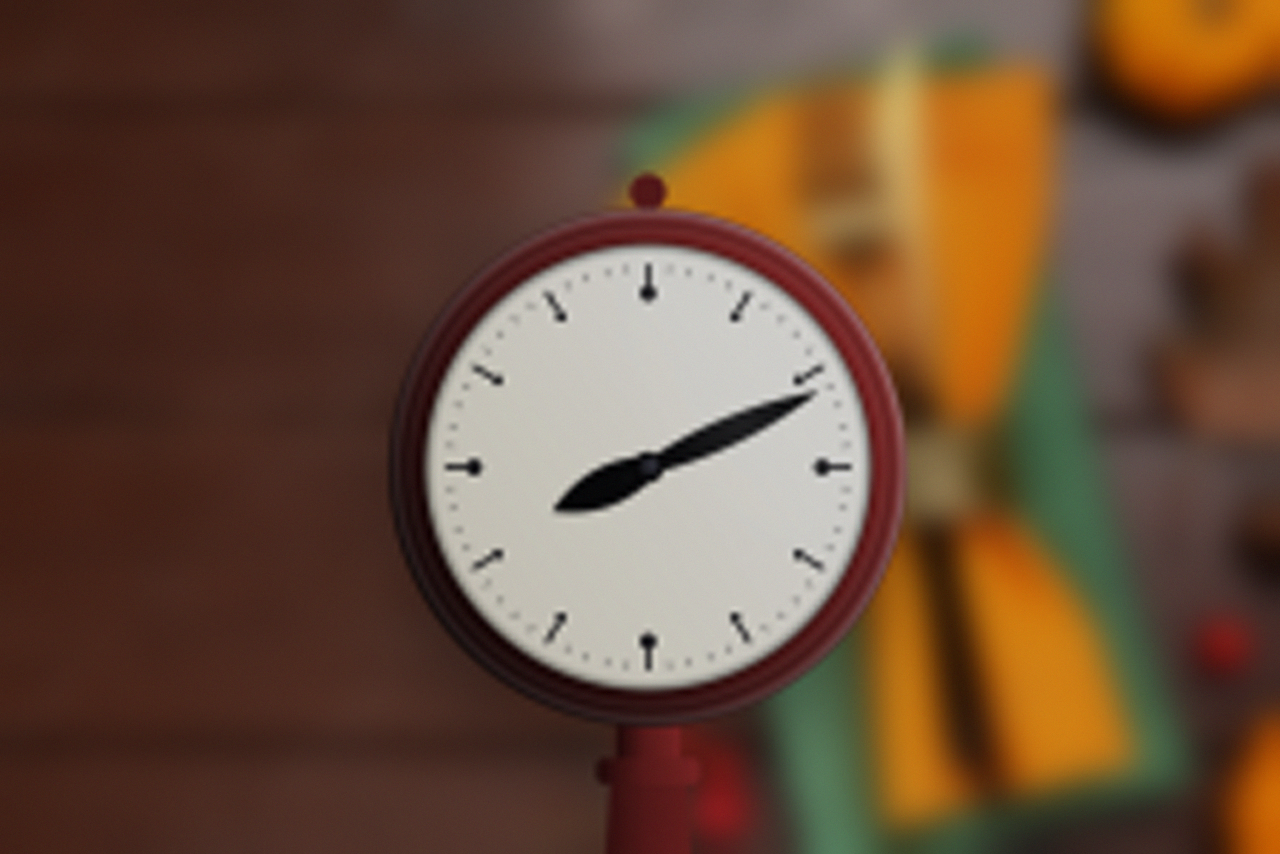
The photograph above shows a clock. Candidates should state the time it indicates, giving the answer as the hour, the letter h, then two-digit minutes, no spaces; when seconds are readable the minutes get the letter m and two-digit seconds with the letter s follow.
8h11
